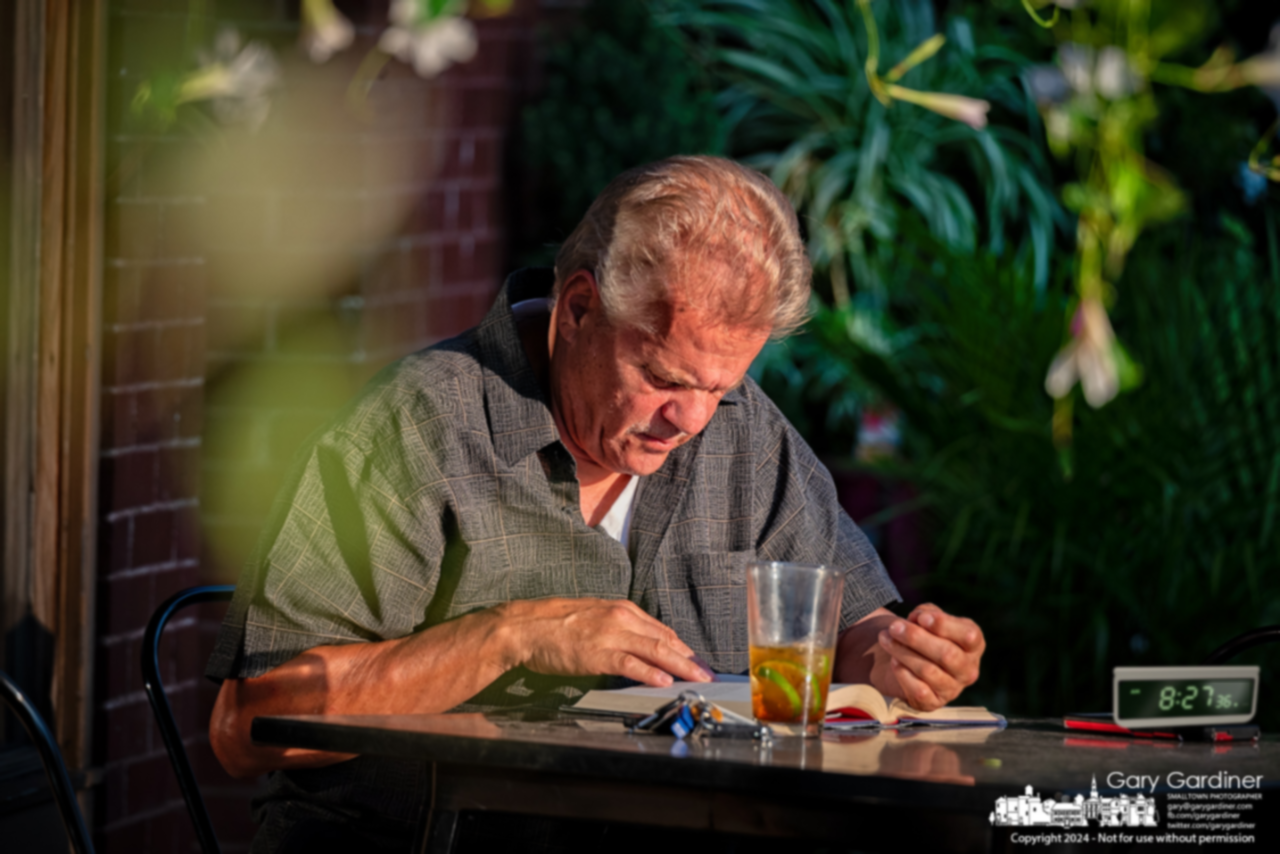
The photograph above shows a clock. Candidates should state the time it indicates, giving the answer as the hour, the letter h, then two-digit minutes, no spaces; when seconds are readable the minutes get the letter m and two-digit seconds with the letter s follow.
8h27
